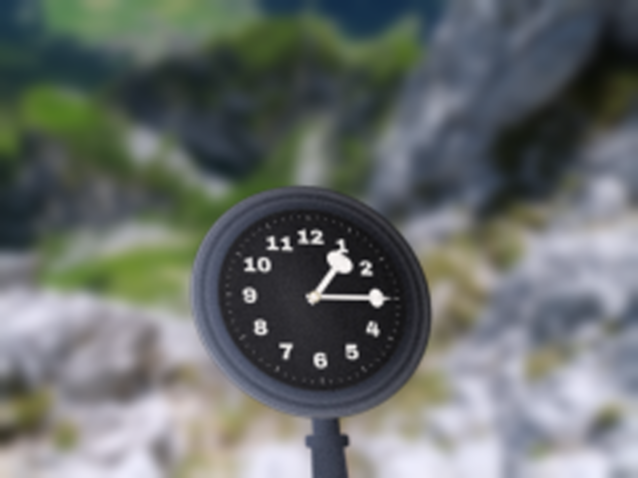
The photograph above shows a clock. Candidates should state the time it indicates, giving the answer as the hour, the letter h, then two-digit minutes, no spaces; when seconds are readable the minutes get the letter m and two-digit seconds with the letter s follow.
1h15
